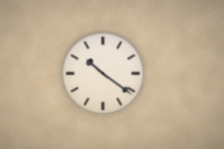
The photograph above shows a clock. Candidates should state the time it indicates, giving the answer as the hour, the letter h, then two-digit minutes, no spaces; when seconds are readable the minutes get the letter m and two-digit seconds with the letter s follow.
10h21
